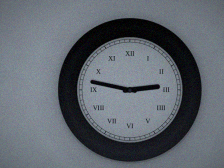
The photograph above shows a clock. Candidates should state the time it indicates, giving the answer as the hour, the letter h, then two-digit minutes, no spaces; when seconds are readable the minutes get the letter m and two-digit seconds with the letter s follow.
2h47
